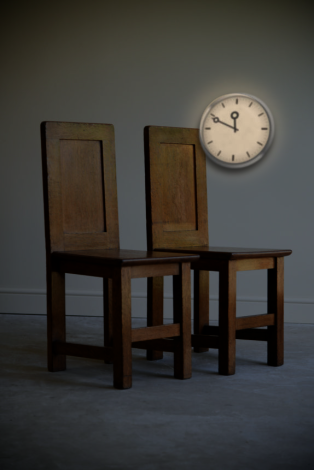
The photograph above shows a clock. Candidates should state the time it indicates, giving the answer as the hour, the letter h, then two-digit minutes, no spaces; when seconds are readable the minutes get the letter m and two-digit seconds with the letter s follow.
11h49
